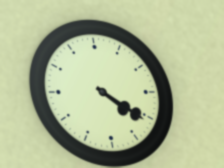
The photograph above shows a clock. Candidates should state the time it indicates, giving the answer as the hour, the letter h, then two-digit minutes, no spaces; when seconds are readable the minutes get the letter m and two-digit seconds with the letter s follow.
4h21
